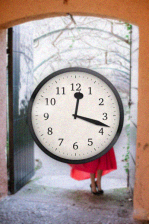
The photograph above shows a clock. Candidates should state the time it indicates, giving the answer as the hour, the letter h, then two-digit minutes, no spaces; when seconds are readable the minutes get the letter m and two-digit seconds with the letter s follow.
12h18
